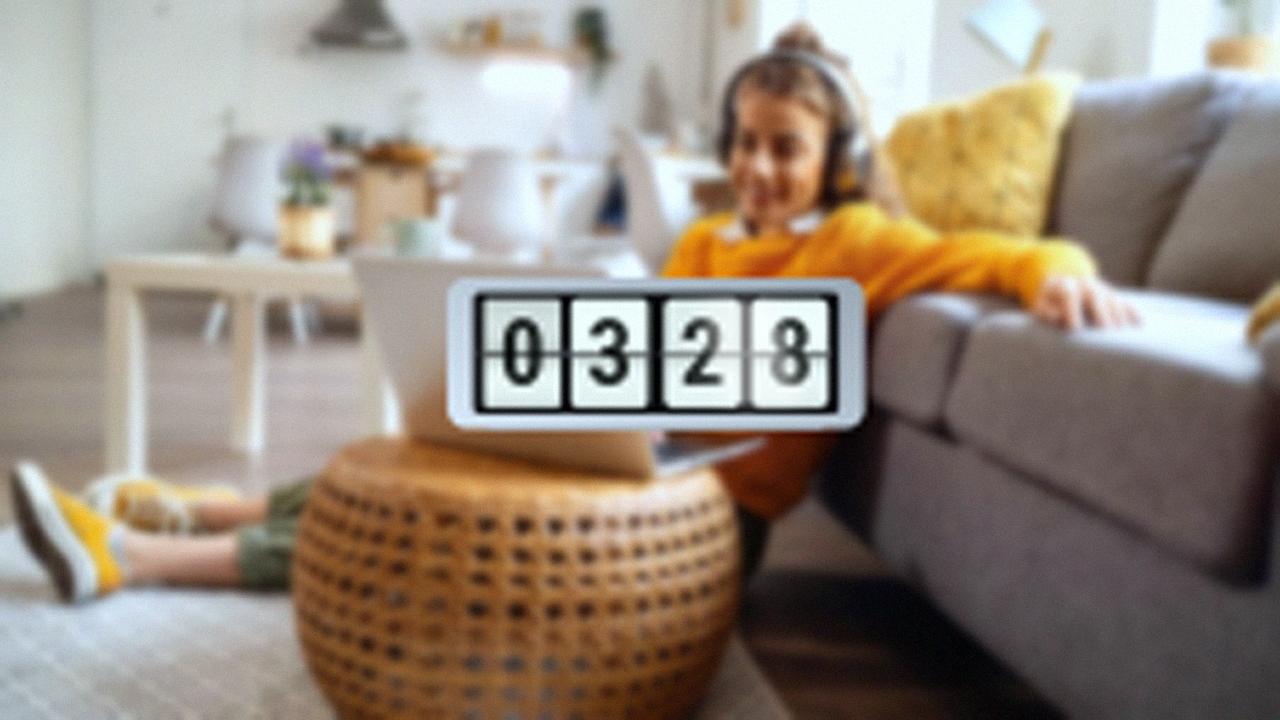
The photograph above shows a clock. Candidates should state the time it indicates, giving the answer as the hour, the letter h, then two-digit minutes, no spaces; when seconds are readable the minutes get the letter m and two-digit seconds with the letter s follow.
3h28
